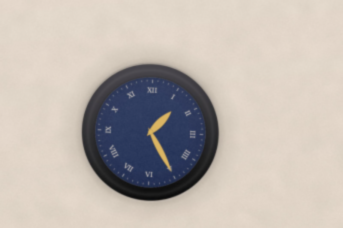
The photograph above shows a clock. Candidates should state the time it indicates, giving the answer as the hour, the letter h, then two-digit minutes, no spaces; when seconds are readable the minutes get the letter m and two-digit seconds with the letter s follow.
1h25
